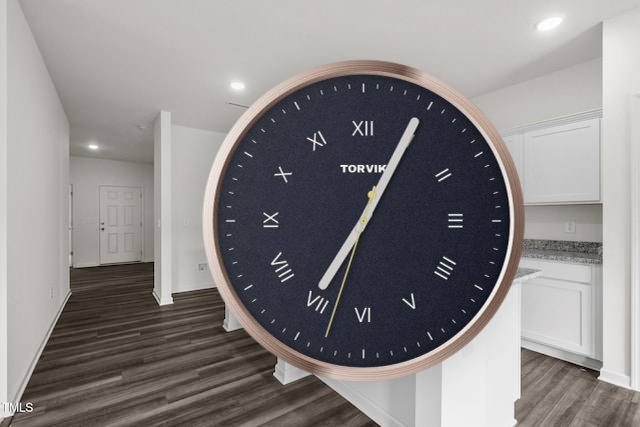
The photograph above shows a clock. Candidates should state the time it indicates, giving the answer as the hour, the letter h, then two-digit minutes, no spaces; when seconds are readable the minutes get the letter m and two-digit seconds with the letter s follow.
7h04m33s
